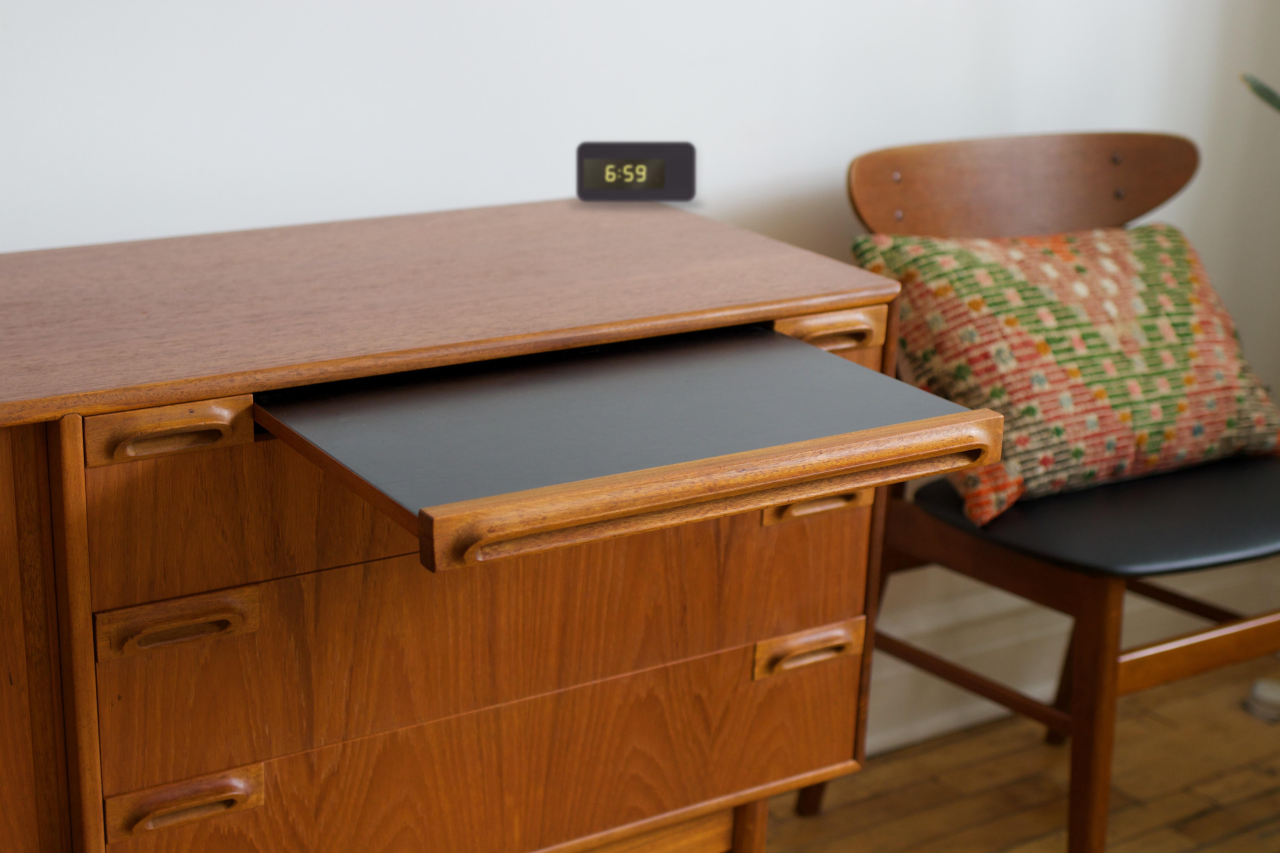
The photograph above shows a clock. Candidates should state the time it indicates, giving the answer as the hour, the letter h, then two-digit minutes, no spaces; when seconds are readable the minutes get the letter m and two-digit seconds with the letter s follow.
6h59
